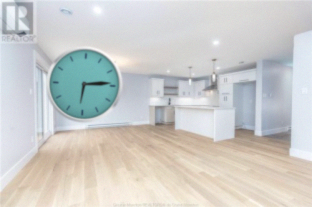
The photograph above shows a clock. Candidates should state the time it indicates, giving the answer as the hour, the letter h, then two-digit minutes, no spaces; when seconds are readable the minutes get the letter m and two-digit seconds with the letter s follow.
6h14
